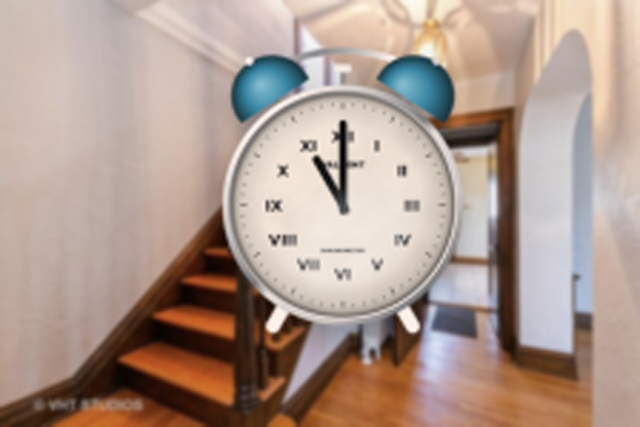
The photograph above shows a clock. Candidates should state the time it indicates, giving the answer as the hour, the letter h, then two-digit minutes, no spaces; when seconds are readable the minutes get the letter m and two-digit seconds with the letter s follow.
11h00
